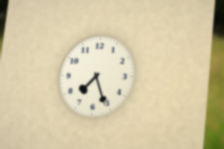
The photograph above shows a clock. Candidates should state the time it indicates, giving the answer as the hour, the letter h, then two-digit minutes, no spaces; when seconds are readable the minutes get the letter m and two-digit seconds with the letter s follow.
7h26
